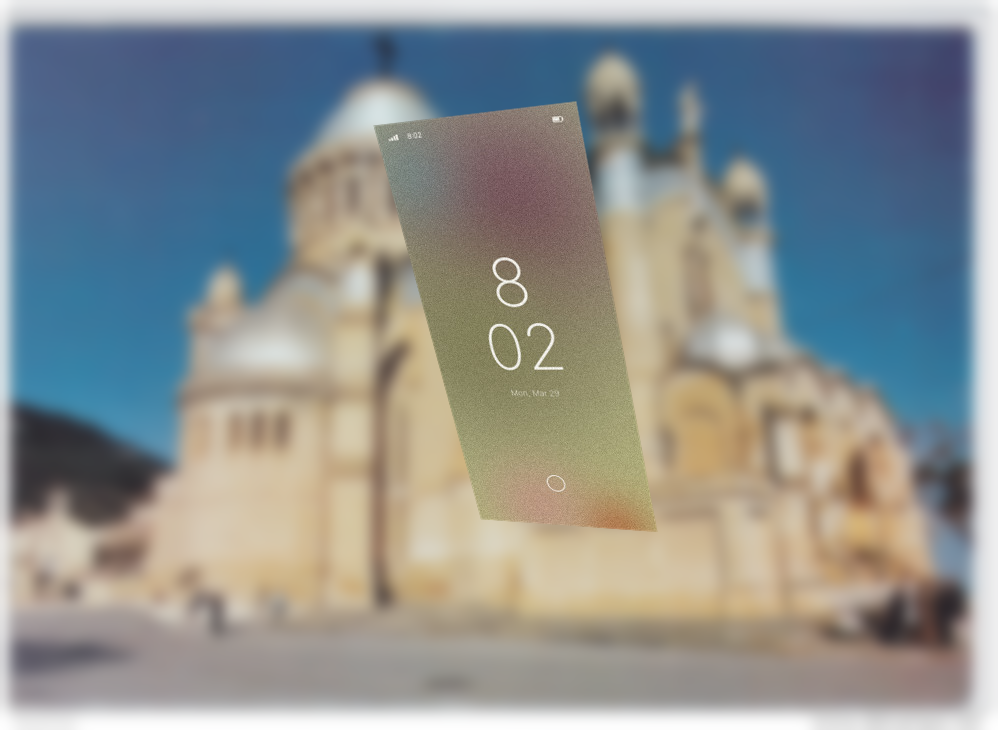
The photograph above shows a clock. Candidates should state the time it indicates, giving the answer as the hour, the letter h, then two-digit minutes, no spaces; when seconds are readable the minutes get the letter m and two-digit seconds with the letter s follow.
8h02
